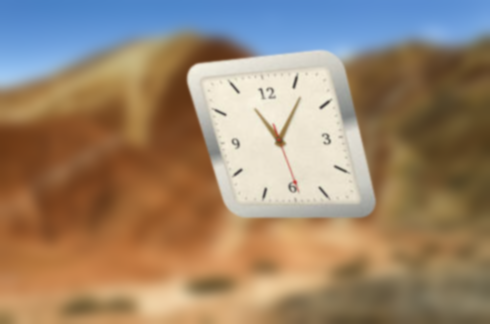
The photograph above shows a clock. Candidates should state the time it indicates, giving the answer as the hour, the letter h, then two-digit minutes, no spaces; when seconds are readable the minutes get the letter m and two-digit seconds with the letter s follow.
11h06m29s
